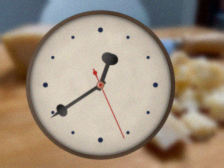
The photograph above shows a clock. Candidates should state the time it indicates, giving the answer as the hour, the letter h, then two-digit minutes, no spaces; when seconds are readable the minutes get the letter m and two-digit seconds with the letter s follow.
12h39m26s
